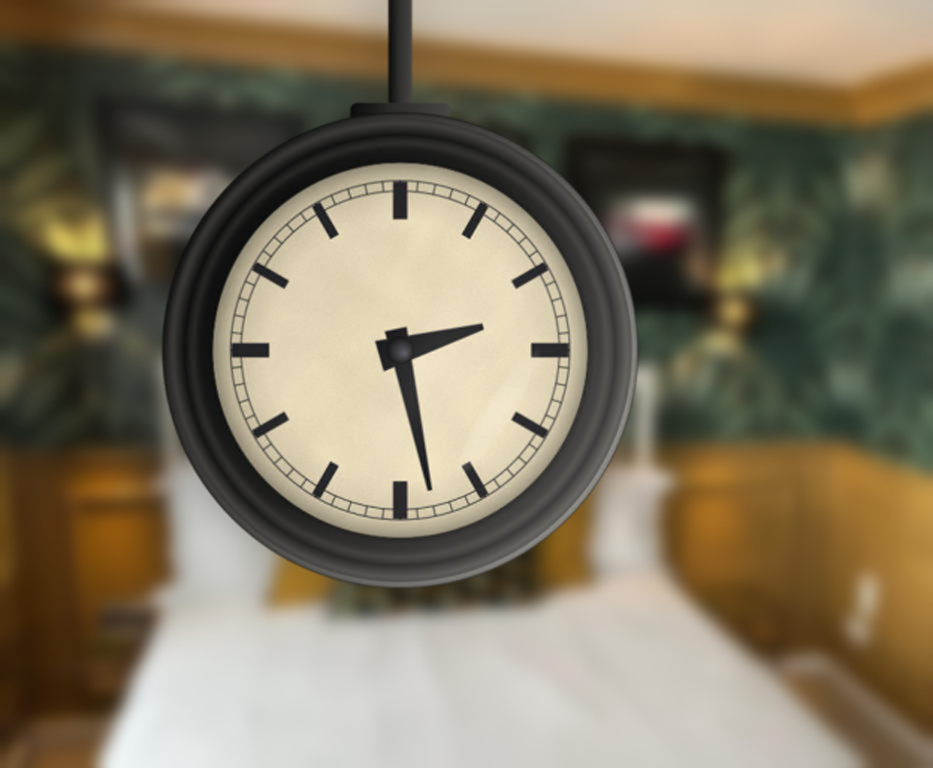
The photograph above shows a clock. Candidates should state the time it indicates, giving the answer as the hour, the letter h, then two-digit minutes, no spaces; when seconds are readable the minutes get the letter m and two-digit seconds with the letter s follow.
2h28
